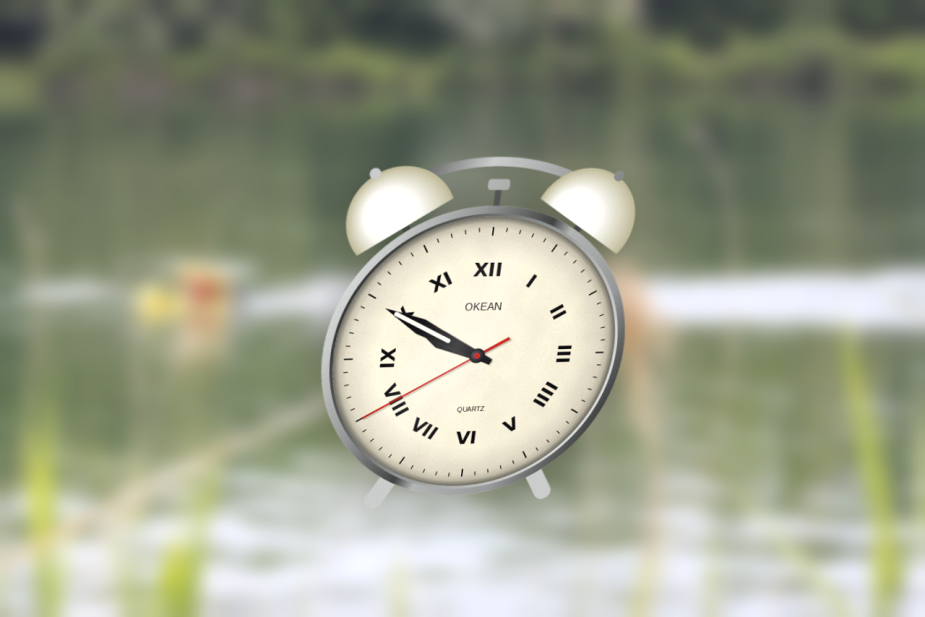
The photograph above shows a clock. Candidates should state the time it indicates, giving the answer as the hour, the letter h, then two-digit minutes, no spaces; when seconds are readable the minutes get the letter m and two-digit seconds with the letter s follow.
9h49m40s
